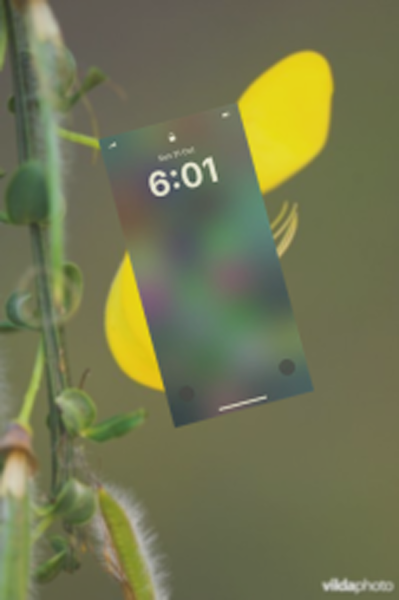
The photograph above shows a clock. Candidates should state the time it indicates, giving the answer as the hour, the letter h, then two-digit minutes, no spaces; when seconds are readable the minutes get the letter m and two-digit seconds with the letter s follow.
6h01
